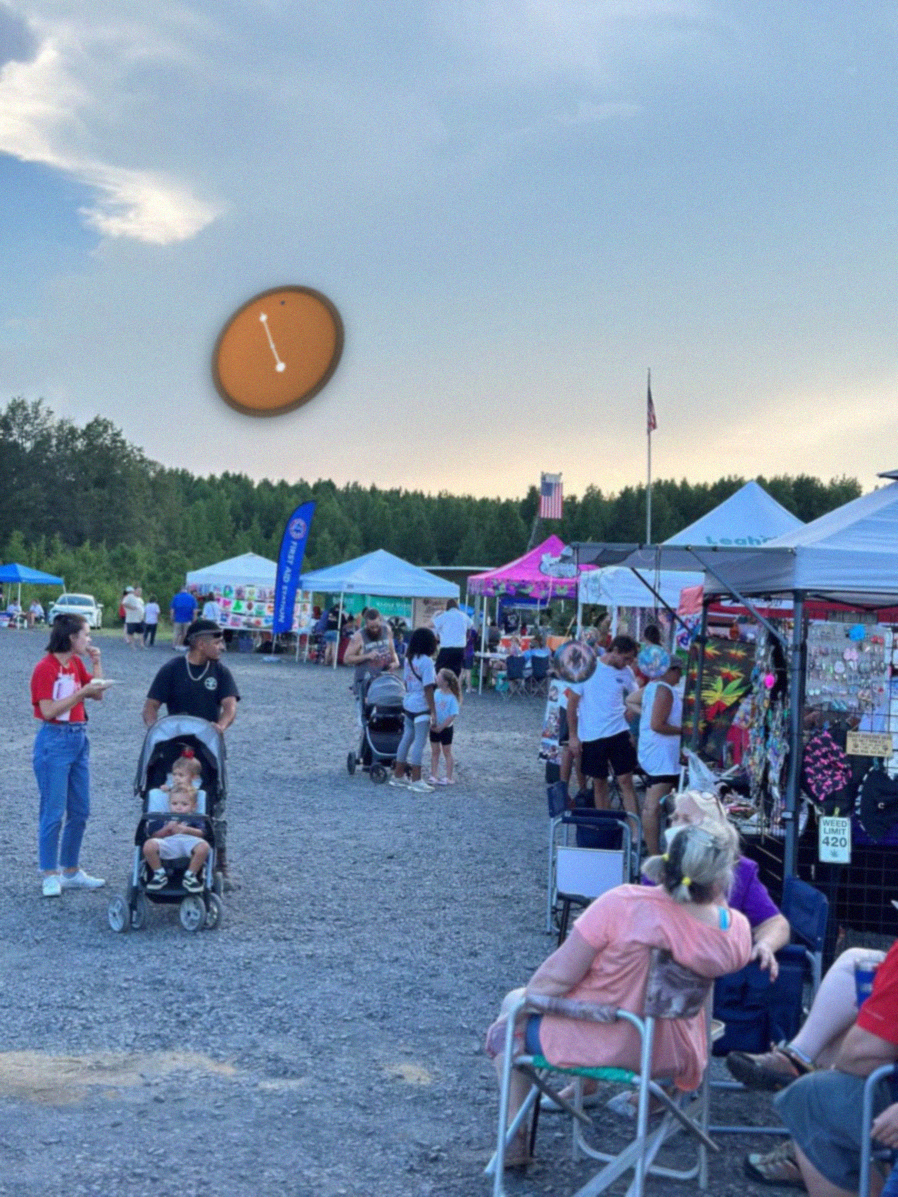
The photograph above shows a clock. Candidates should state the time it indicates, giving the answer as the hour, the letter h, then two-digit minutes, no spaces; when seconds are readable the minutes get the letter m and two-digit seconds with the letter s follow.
4h55
